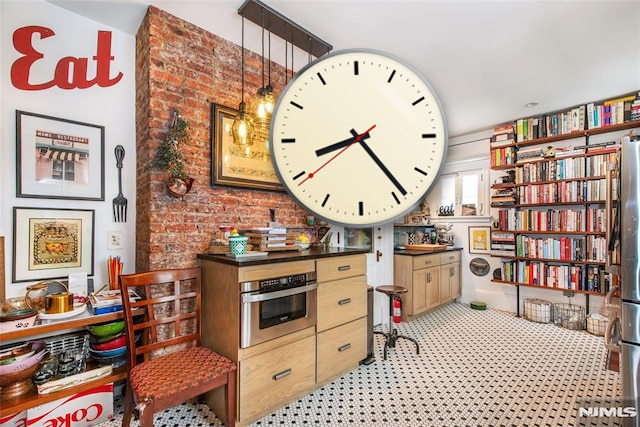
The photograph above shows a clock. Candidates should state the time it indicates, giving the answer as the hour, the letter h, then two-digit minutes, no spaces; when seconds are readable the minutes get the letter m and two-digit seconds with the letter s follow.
8h23m39s
